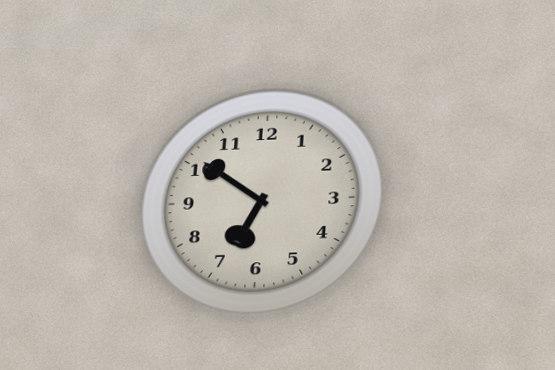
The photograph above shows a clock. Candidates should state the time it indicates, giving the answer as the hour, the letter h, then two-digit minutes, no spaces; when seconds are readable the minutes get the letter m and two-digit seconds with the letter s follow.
6h51
